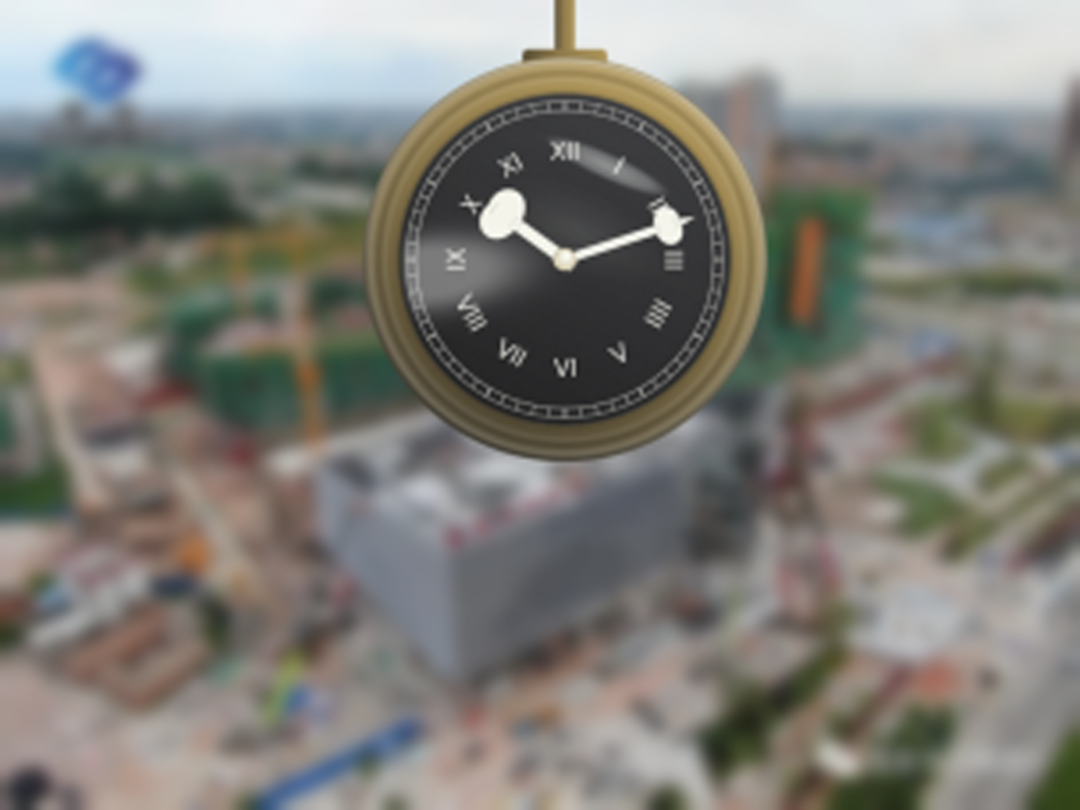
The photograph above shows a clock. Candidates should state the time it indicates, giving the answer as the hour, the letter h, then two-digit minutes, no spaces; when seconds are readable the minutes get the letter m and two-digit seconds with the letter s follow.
10h12
